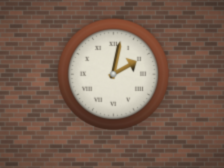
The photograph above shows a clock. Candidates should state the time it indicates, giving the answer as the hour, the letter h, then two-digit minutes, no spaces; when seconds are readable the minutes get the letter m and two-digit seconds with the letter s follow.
2h02
